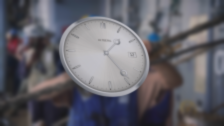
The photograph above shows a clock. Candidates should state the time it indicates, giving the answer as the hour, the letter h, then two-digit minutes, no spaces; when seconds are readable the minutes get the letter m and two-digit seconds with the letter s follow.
1h24
